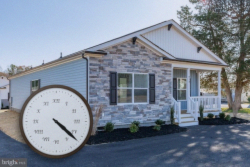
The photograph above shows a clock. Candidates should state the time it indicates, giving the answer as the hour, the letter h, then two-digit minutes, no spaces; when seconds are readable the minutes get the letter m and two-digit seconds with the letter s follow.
4h22
